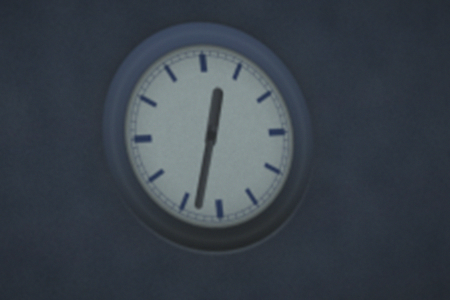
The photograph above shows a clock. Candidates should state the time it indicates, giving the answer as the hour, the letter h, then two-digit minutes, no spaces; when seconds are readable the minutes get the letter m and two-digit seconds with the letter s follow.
12h33
